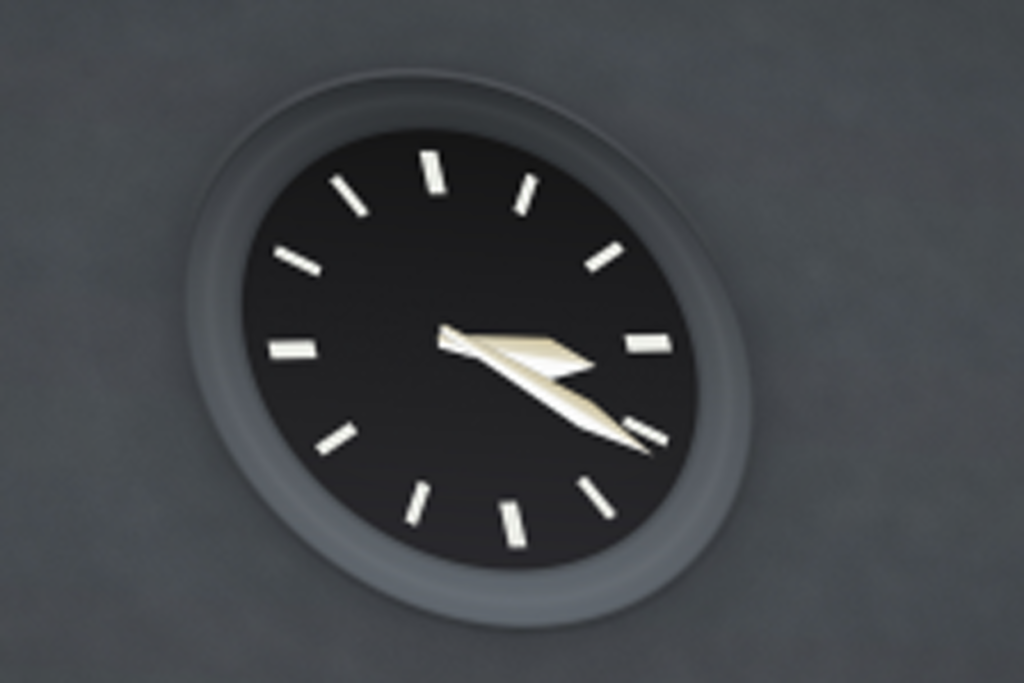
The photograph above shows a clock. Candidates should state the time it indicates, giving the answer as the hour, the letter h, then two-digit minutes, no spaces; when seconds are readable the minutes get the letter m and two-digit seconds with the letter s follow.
3h21
